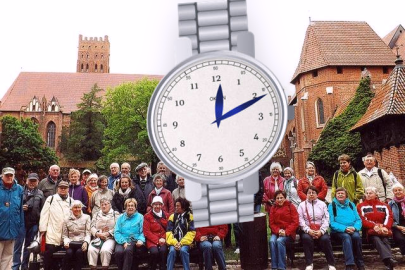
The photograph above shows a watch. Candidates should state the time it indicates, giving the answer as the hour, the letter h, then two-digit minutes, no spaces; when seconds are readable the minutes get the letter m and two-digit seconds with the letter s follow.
12h11
